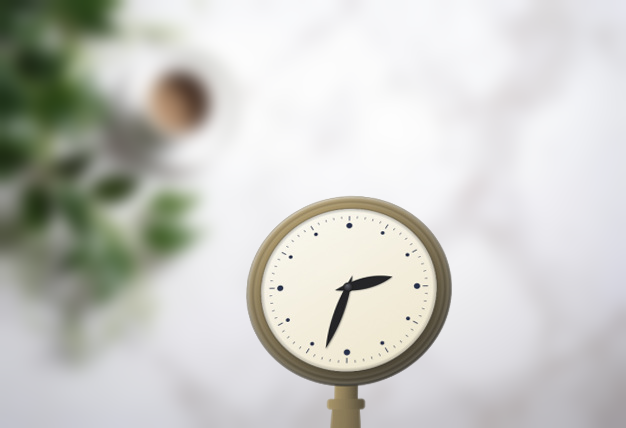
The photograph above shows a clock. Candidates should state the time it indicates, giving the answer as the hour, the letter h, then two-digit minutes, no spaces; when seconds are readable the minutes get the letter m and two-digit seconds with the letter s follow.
2h33
